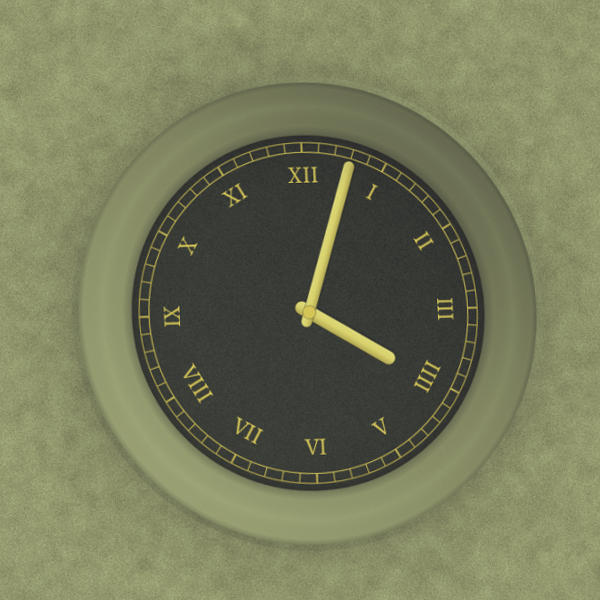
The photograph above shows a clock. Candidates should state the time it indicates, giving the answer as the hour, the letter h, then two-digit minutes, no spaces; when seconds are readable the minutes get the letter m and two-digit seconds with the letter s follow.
4h03
